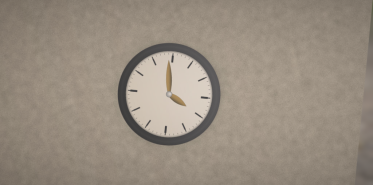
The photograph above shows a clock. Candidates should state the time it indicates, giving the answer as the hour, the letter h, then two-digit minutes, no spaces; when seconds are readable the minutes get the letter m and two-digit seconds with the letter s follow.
3h59
